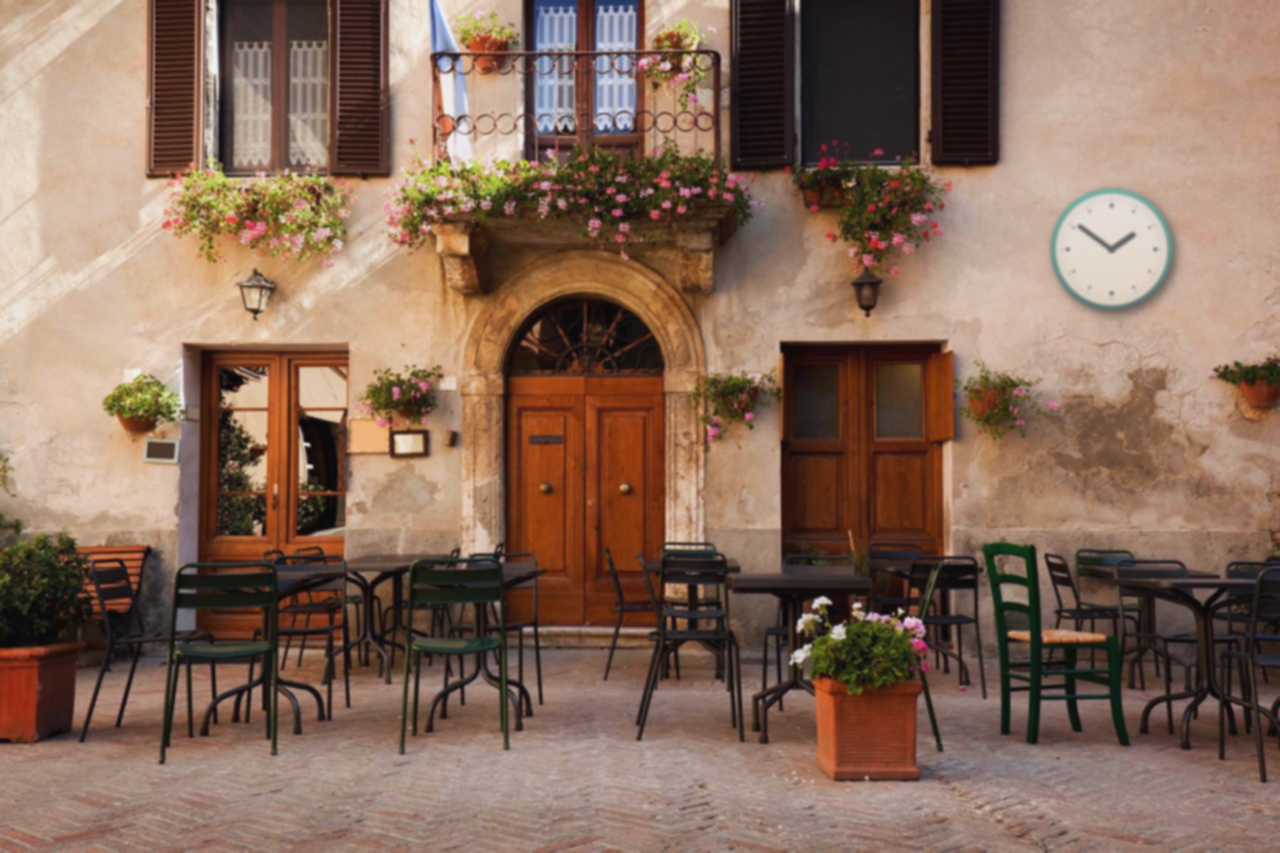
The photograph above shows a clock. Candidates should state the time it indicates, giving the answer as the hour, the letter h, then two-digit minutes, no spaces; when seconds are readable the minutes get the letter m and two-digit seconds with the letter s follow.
1h51
